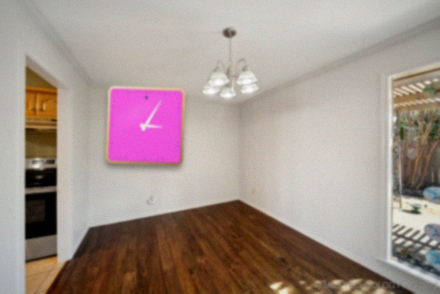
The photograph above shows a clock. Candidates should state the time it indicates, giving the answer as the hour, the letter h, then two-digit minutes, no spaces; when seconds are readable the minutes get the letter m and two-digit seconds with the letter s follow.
3h05
